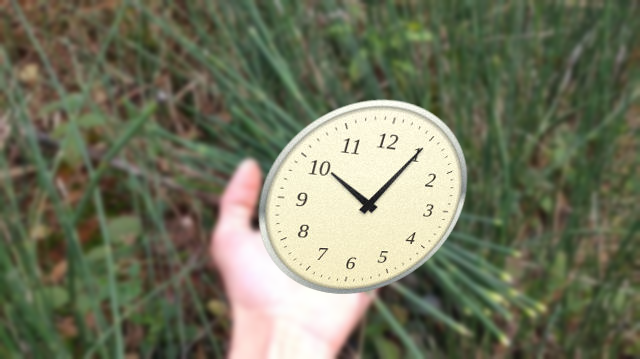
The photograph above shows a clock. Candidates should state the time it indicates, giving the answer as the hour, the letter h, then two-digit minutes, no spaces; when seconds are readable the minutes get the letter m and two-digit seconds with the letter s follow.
10h05
